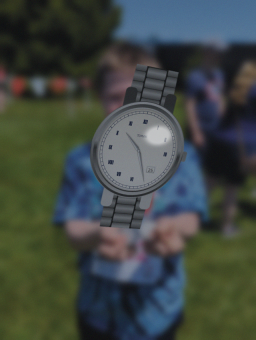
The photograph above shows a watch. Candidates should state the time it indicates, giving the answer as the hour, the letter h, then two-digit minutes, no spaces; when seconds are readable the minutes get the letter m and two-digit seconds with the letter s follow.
10h26
